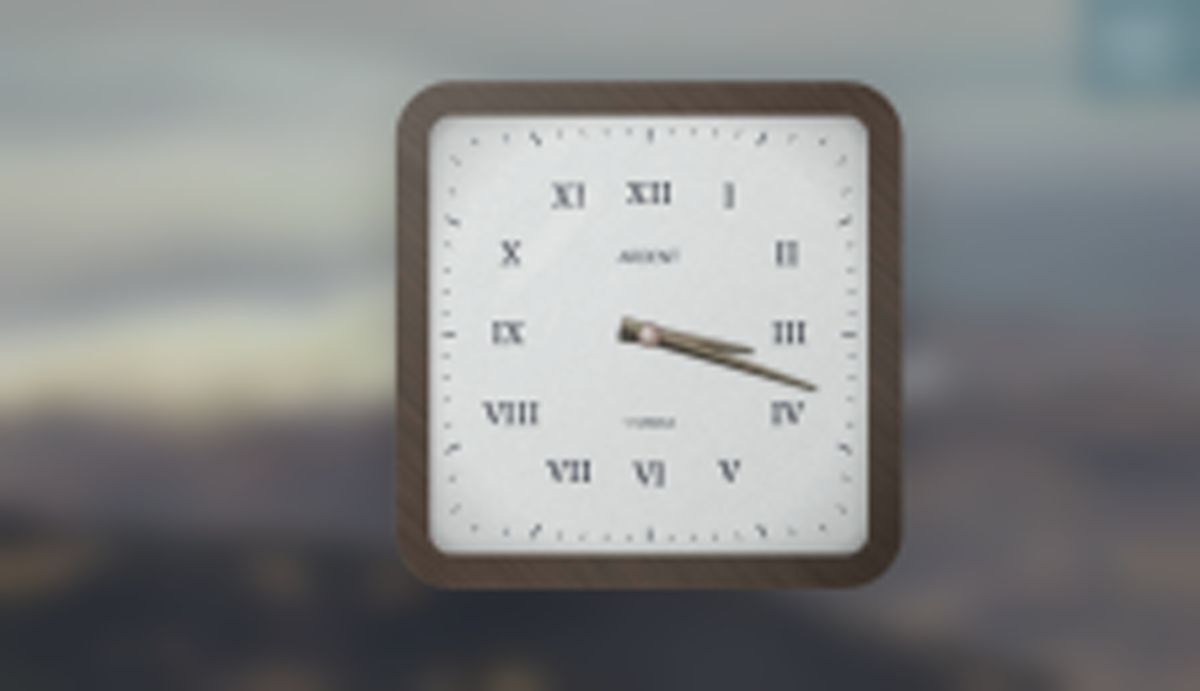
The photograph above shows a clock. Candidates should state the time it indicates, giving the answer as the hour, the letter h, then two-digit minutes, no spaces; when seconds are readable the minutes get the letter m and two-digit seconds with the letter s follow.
3h18
